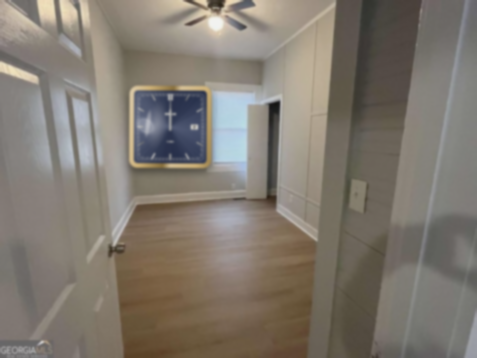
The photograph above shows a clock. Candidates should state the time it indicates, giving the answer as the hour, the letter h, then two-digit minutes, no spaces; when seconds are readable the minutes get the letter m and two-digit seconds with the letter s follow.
12h00
